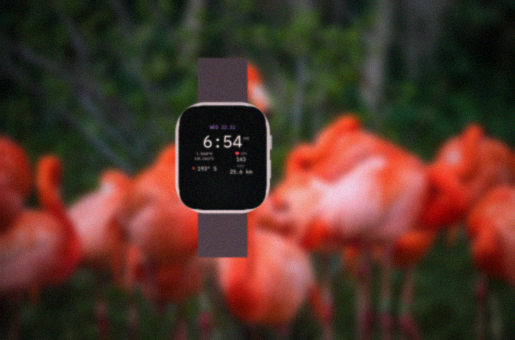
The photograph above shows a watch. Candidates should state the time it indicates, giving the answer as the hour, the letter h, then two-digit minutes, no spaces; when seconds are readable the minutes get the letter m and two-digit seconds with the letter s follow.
6h54
